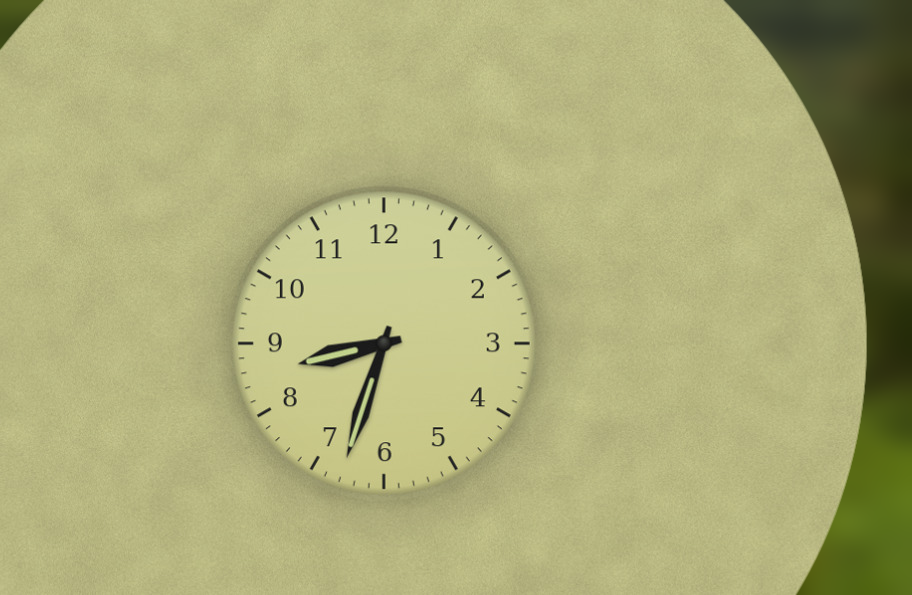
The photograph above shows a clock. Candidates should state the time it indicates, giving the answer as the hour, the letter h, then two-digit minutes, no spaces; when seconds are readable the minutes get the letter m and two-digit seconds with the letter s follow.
8h33
